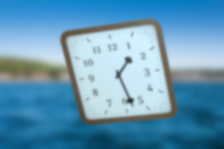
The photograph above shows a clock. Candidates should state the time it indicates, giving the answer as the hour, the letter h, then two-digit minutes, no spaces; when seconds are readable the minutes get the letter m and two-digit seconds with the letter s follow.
1h28
